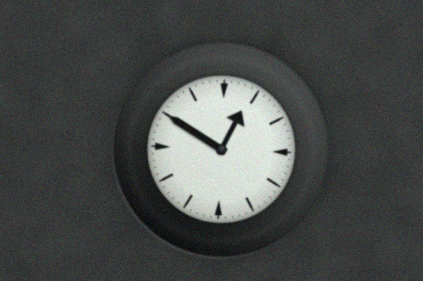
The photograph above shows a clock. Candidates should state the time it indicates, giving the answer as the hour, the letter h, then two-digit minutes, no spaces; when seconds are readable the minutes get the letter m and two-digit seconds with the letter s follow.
12h50
